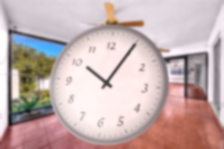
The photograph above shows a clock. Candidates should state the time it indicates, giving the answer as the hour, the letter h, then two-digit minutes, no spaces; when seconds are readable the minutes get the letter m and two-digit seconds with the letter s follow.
10h05
